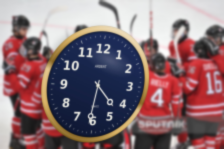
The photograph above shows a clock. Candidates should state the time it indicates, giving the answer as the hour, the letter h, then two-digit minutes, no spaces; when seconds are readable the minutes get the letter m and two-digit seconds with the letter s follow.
4h31
